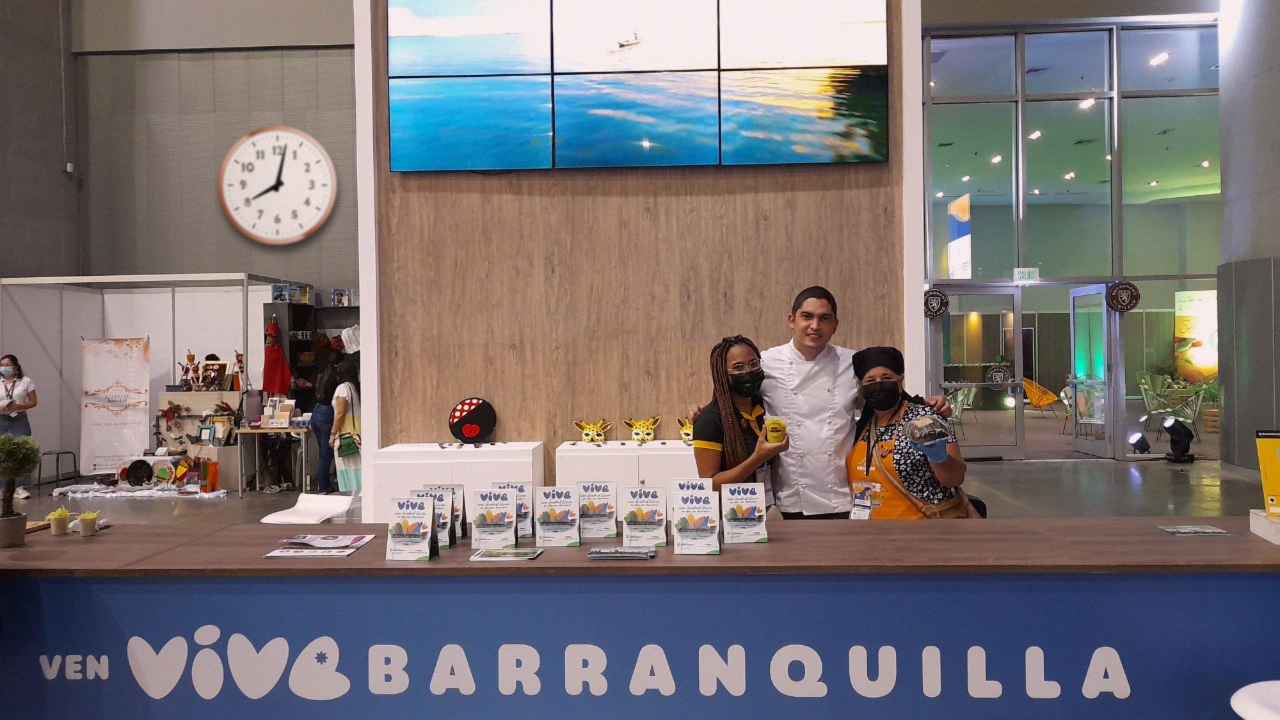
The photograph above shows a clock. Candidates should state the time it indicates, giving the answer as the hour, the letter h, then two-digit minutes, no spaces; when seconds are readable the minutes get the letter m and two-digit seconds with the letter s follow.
8h02
